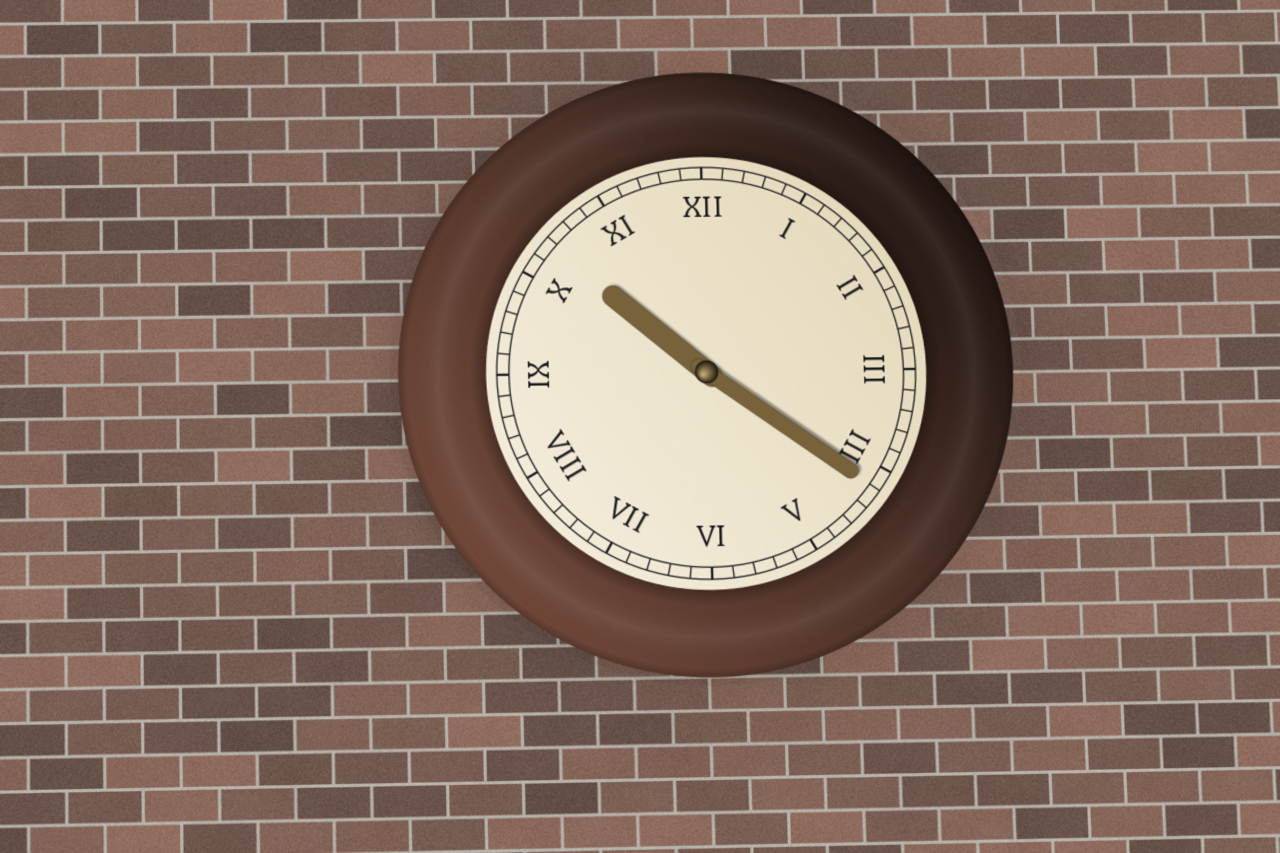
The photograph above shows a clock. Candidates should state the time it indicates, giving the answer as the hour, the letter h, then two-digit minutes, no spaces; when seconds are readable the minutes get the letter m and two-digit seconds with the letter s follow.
10h21
